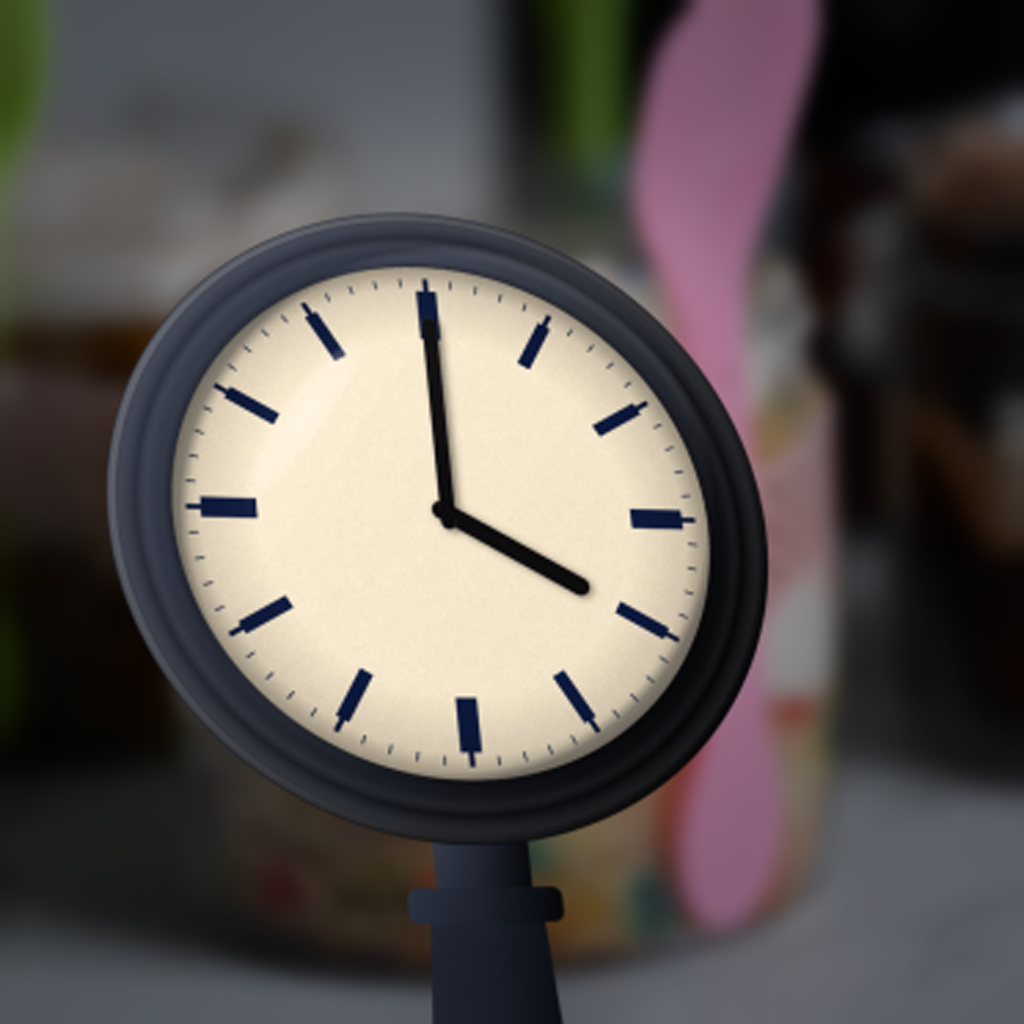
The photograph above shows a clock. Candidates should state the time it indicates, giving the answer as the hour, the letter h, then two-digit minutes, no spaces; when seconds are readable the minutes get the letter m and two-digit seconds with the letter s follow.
4h00
